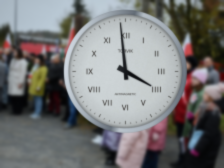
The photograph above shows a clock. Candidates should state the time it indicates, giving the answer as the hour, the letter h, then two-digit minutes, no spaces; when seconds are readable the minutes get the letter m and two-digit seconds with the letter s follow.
3h59
